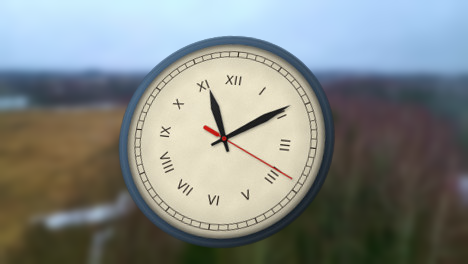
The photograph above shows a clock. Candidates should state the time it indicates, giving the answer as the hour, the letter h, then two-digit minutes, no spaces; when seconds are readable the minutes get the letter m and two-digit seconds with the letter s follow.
11h09m19s
